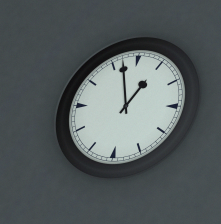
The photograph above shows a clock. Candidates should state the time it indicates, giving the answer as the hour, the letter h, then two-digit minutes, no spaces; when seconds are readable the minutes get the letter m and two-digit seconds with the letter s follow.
12h57
